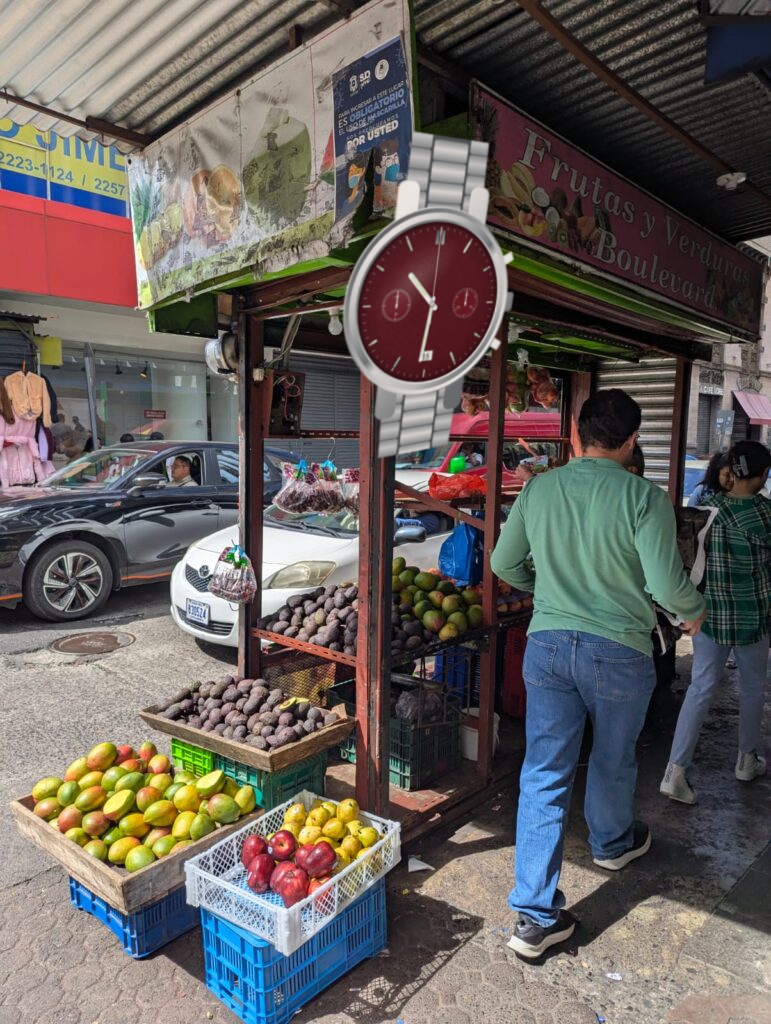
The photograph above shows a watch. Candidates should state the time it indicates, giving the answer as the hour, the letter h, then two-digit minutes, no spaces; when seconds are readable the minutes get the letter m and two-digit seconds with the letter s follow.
10h31
